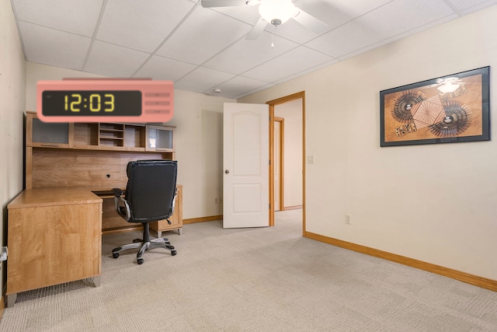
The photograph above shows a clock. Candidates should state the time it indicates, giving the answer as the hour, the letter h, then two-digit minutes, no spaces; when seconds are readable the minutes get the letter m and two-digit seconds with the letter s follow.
12h03
